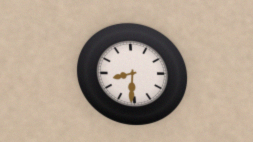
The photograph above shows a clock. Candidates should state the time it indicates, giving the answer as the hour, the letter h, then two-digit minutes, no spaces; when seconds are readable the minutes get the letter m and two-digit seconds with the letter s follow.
8h31
